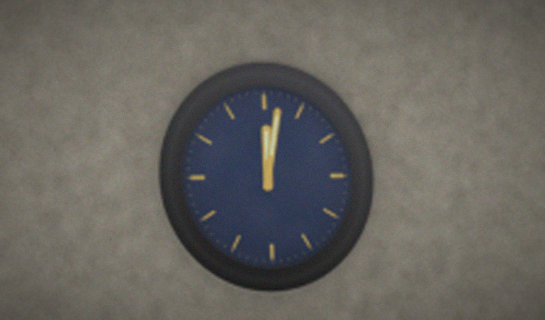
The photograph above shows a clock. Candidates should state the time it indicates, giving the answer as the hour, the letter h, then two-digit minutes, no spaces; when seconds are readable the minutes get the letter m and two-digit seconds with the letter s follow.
12h02
